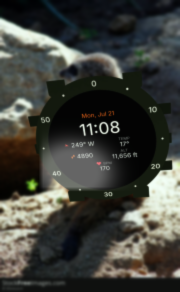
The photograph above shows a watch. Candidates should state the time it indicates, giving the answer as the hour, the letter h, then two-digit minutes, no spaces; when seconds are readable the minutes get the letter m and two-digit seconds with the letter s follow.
11h08
